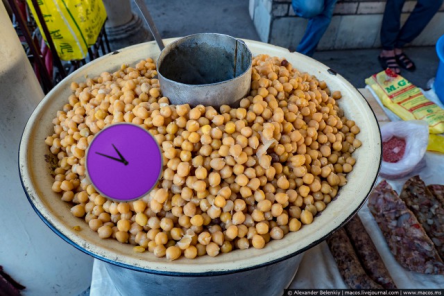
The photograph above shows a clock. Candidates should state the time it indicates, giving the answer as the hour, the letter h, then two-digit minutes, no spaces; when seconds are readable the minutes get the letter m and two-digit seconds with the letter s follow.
10h48
